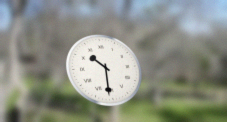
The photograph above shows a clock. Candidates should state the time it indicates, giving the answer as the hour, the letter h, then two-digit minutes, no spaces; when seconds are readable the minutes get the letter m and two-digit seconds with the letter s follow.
10h31
